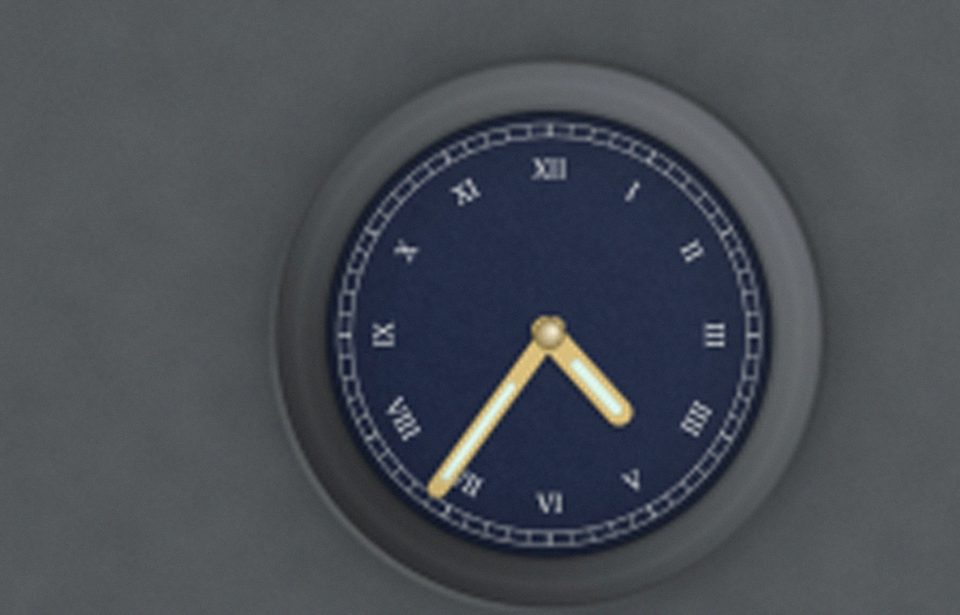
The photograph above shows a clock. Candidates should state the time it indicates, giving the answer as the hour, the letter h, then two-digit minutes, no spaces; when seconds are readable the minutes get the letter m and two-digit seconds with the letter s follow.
4h36
